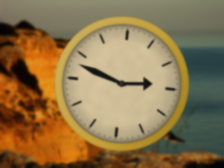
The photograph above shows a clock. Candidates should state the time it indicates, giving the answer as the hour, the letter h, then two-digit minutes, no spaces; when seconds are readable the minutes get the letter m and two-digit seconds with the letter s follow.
2h48
